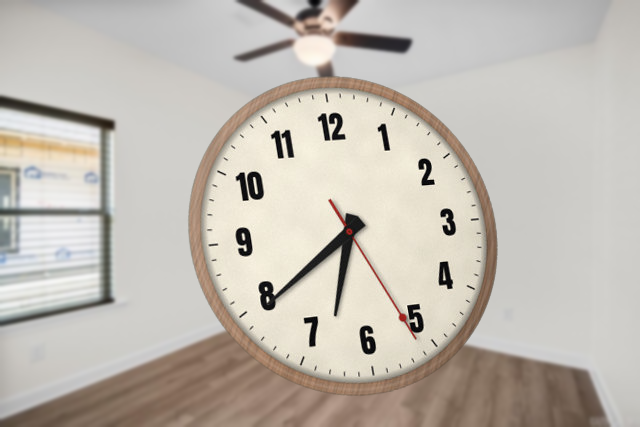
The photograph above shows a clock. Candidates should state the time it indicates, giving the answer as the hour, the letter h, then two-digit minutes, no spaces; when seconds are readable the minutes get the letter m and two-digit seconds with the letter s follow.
6h39m26s
